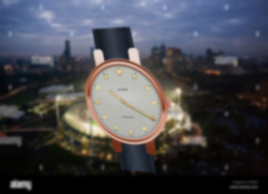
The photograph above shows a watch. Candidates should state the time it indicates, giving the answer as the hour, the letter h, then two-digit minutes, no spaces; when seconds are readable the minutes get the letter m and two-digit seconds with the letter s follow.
10h20
